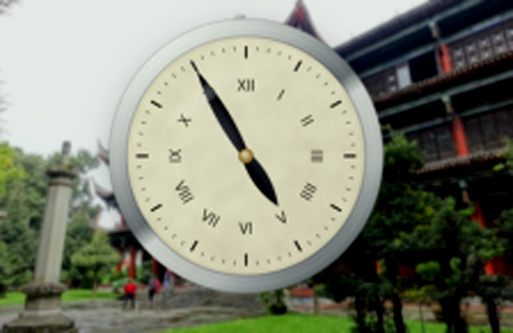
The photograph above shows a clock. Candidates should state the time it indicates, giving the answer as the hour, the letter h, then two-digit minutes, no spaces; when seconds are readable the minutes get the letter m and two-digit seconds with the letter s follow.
4h55
